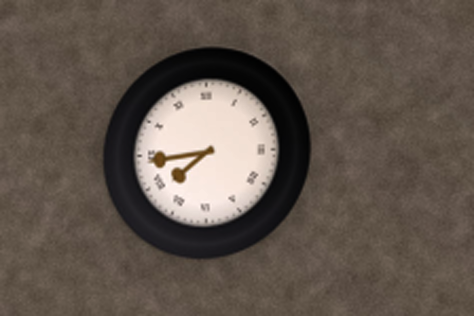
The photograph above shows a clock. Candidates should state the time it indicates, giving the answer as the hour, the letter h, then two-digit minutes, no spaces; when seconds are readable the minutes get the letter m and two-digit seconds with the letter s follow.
7h44
